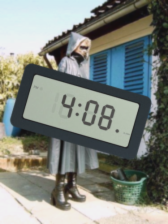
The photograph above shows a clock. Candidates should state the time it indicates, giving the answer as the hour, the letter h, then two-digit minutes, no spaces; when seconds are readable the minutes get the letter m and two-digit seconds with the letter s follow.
4h08
